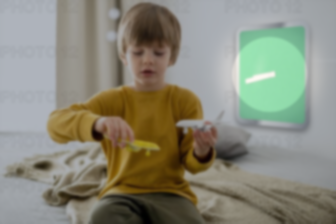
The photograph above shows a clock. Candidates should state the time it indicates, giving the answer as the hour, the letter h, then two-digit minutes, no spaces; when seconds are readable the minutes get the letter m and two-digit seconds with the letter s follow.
8h43
